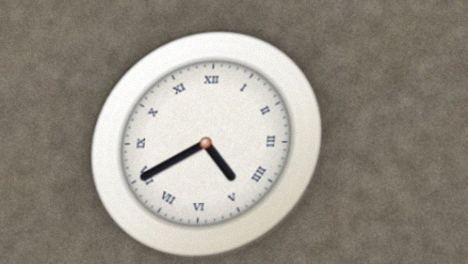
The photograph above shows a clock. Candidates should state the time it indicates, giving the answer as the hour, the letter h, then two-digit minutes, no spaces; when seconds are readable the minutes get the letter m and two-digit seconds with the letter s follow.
4h40
